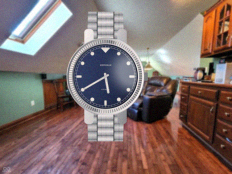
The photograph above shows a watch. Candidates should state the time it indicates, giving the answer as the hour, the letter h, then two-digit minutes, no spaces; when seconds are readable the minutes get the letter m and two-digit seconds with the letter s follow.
5h40
